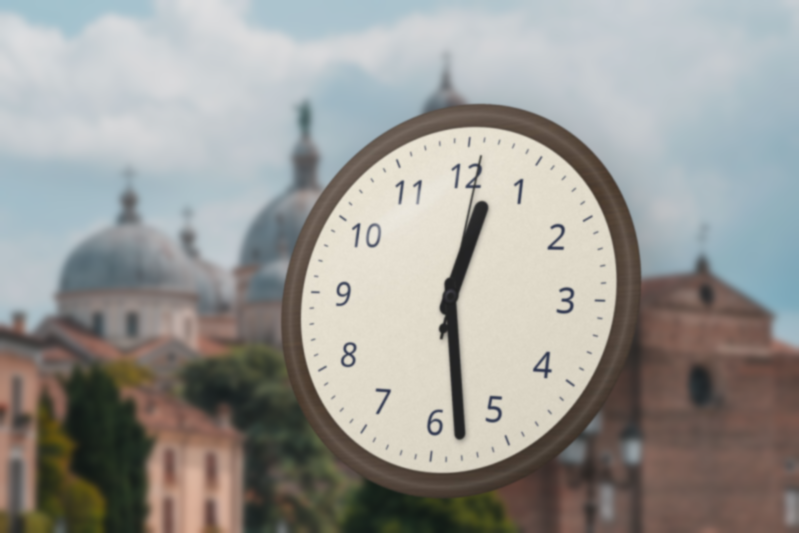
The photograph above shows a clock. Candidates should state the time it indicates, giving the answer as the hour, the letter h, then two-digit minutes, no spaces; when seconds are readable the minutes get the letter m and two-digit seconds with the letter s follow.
12h28m01s
